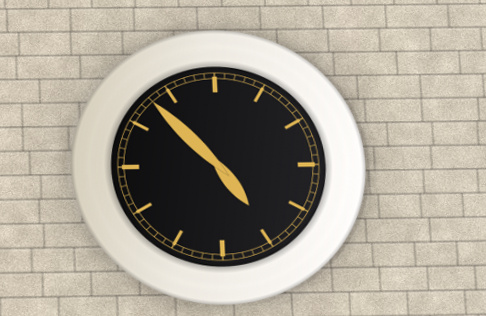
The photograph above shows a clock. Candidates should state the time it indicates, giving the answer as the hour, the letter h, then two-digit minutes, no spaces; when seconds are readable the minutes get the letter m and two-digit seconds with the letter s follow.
4h53
